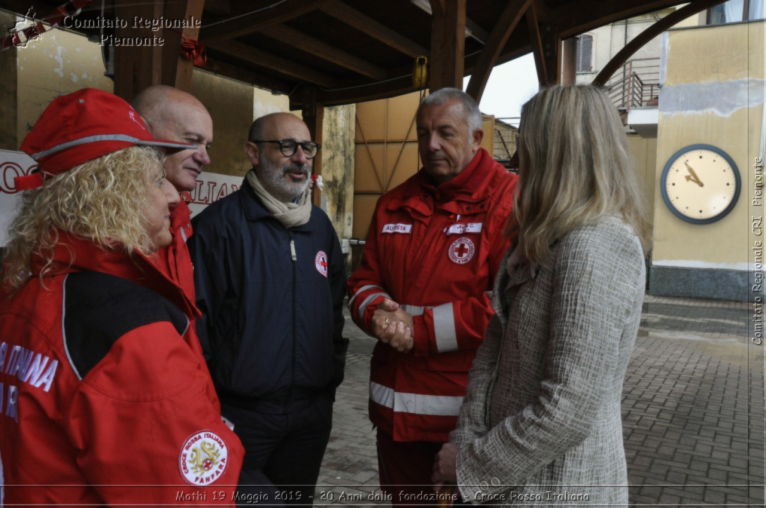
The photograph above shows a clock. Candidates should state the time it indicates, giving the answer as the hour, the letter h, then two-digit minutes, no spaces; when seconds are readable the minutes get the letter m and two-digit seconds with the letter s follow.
9h54
